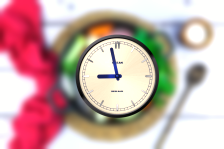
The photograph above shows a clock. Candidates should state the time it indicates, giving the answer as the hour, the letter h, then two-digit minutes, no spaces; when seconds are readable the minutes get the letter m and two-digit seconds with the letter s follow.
8h58
